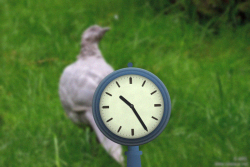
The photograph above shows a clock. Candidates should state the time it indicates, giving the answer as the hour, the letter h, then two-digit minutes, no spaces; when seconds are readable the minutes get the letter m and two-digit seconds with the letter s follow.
10h25
